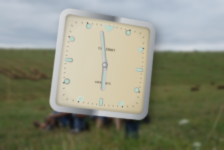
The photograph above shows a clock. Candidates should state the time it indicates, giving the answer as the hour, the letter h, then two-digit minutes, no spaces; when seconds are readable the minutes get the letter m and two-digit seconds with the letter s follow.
5h58
